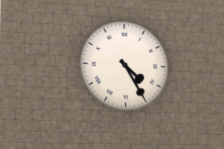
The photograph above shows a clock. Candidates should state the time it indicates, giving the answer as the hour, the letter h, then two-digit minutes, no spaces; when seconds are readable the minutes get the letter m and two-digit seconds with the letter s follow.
4h25
